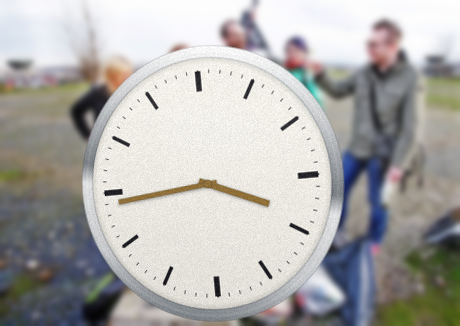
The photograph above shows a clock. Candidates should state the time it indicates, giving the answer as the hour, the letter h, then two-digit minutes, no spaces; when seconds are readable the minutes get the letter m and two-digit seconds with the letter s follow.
3h44
